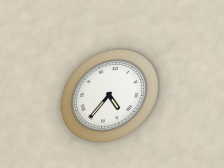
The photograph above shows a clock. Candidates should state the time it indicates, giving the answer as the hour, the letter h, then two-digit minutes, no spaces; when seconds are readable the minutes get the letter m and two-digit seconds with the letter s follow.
4h35
